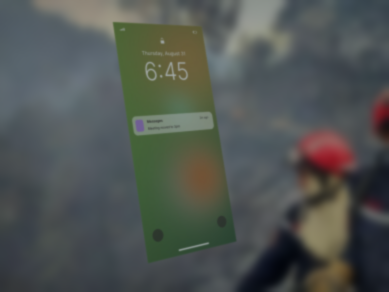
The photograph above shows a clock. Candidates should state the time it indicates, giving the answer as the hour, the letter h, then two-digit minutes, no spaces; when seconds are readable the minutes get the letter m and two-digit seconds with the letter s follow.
6h45
